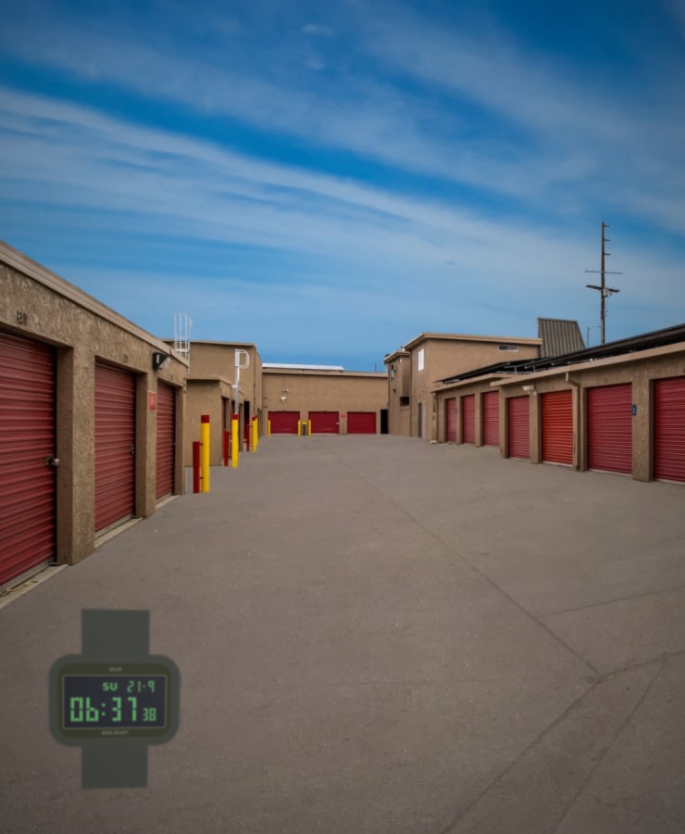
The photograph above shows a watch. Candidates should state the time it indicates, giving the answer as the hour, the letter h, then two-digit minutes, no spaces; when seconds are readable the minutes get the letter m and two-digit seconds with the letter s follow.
6h37m38s
